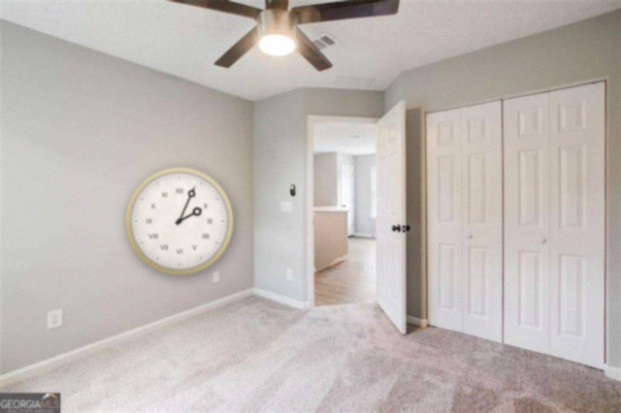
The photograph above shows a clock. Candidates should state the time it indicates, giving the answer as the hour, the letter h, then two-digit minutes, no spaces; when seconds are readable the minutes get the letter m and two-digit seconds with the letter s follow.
2h04
